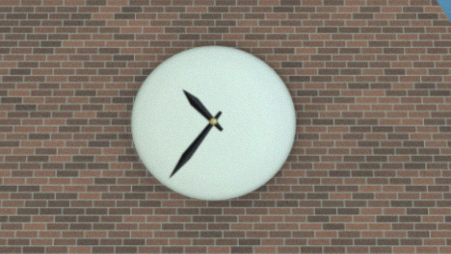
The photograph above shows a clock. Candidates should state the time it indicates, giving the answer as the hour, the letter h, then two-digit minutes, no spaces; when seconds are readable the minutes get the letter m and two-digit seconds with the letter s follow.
10h36
